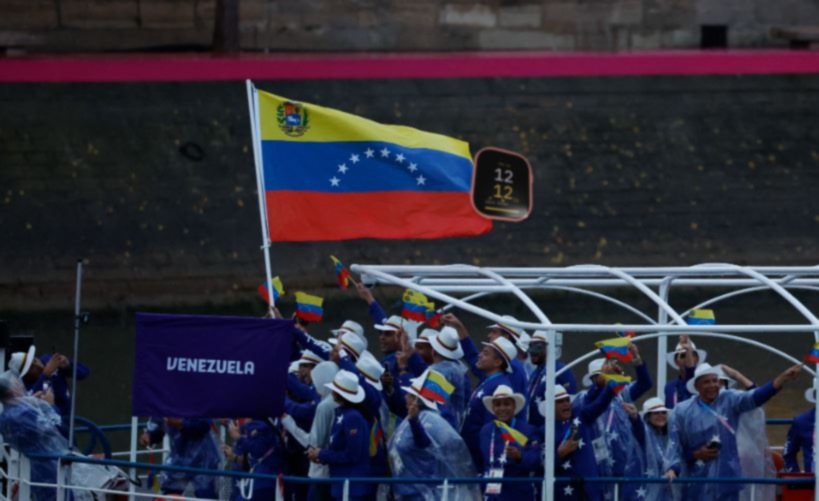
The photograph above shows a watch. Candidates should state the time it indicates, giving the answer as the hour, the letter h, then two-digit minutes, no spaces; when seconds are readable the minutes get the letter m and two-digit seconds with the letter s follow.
12h12
